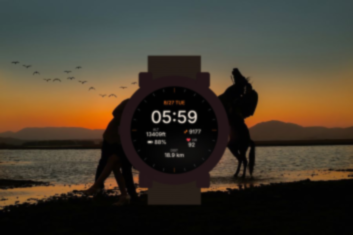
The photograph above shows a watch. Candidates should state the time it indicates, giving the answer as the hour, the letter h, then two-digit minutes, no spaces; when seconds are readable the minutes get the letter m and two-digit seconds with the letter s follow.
5h59
